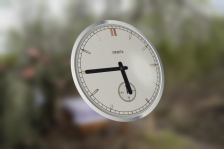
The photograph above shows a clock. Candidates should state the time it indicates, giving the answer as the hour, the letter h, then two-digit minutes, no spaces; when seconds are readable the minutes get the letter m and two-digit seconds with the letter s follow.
5h45
